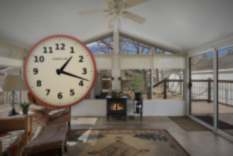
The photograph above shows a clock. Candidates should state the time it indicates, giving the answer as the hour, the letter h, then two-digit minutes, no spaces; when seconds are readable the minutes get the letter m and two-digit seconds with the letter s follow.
1h18
